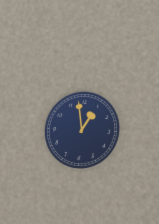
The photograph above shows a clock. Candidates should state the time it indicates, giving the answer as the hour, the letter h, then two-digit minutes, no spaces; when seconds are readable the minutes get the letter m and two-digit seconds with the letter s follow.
12h58
